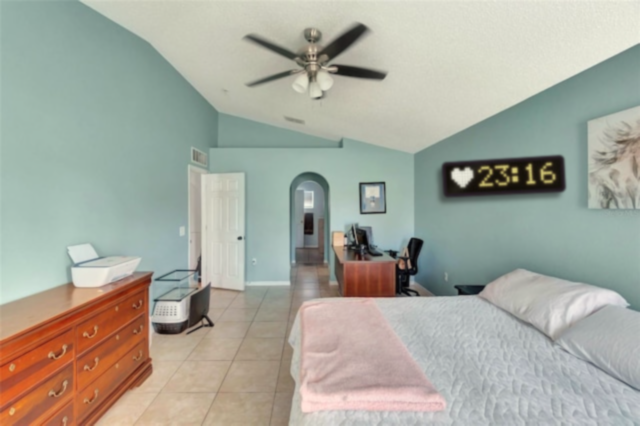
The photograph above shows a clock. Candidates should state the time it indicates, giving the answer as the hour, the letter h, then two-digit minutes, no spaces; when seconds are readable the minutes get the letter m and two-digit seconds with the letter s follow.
23h16
